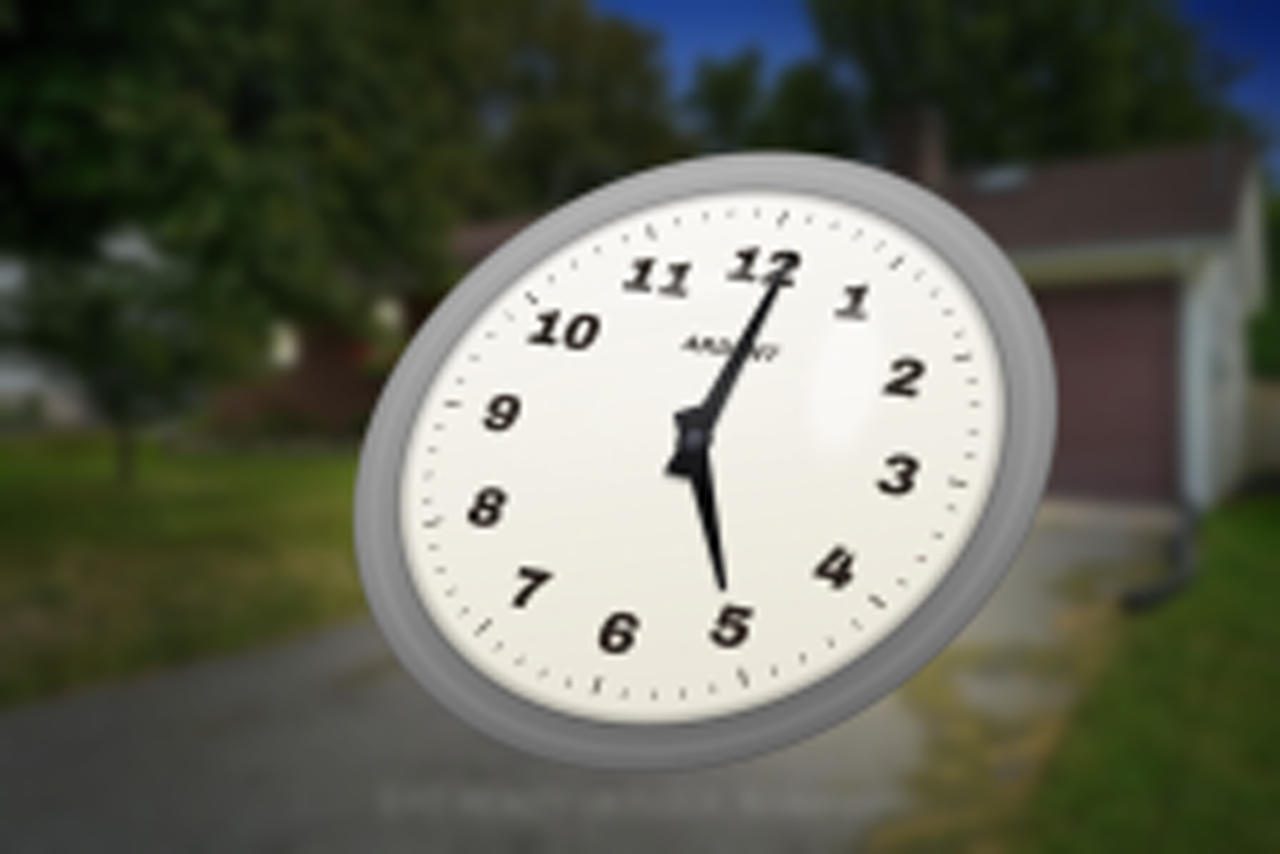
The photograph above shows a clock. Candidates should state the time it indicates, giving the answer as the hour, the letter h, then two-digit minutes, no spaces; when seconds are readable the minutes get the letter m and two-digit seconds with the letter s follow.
5h01
